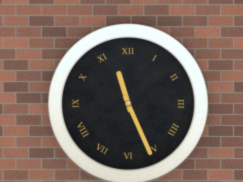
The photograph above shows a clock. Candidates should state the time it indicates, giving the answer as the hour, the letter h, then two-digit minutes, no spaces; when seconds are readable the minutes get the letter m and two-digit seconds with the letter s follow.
11h26
